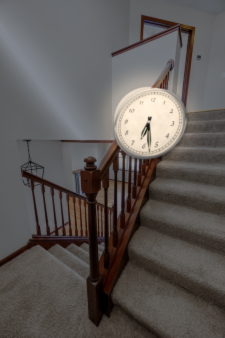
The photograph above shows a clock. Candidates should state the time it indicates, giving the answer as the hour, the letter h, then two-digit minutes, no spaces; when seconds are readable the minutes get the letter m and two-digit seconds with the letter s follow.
6h28
